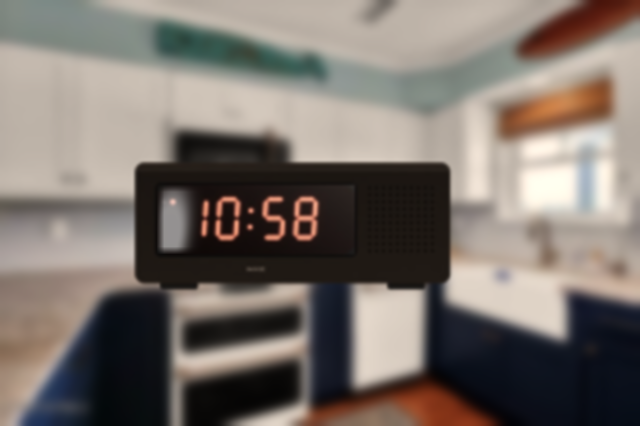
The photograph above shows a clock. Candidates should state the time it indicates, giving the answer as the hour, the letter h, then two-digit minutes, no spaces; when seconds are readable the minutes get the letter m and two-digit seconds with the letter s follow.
10h58
